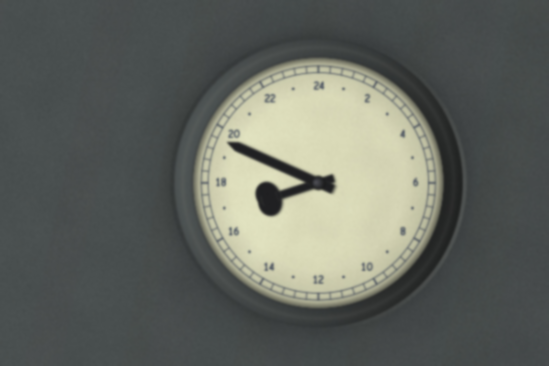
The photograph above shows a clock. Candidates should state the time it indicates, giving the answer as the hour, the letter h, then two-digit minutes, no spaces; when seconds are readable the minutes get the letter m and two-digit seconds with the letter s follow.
16h49
